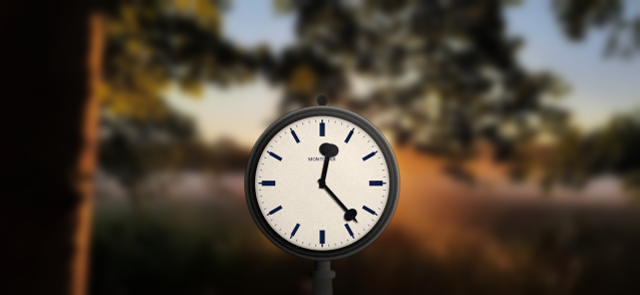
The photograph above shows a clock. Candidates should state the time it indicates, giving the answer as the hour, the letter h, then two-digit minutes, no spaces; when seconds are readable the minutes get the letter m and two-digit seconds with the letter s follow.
12h23
